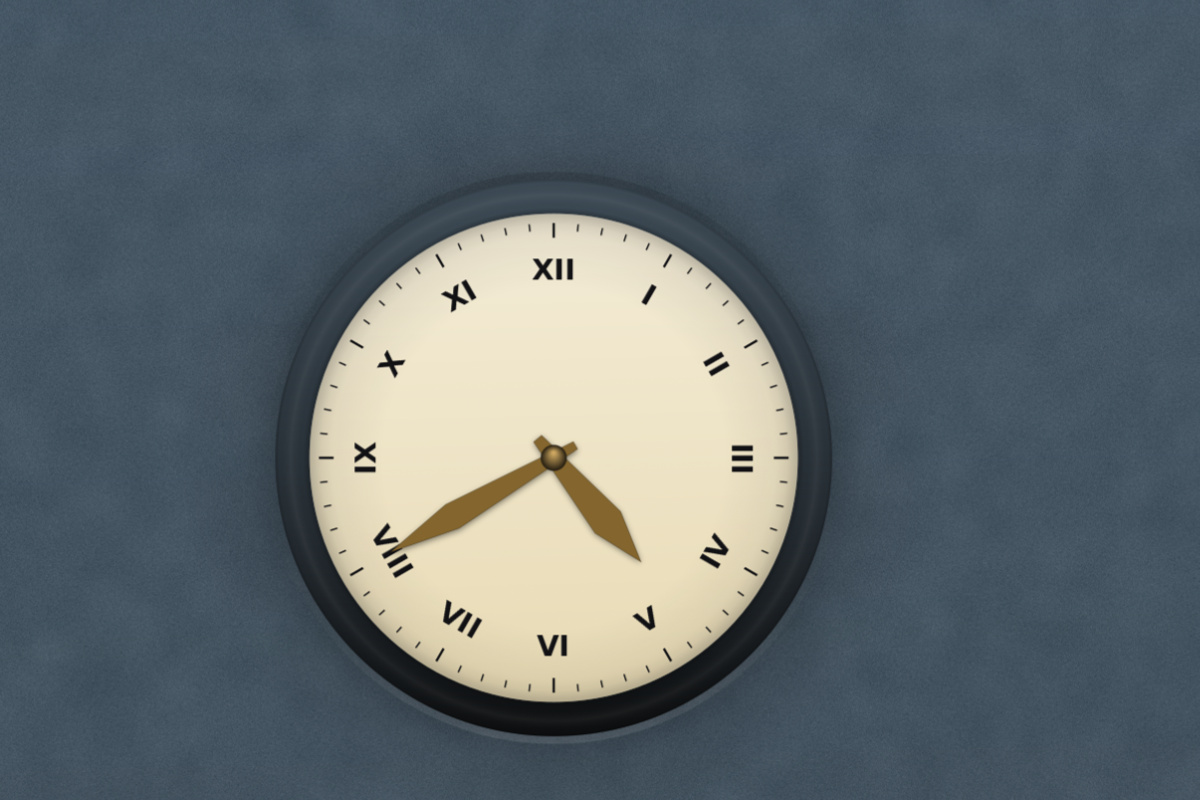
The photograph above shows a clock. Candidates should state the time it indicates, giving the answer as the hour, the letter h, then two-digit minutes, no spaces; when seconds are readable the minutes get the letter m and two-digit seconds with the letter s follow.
4h40
